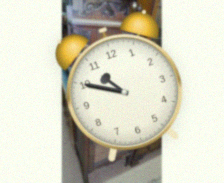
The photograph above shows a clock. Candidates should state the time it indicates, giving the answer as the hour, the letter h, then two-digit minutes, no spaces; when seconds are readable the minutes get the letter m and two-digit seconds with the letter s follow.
10h50
